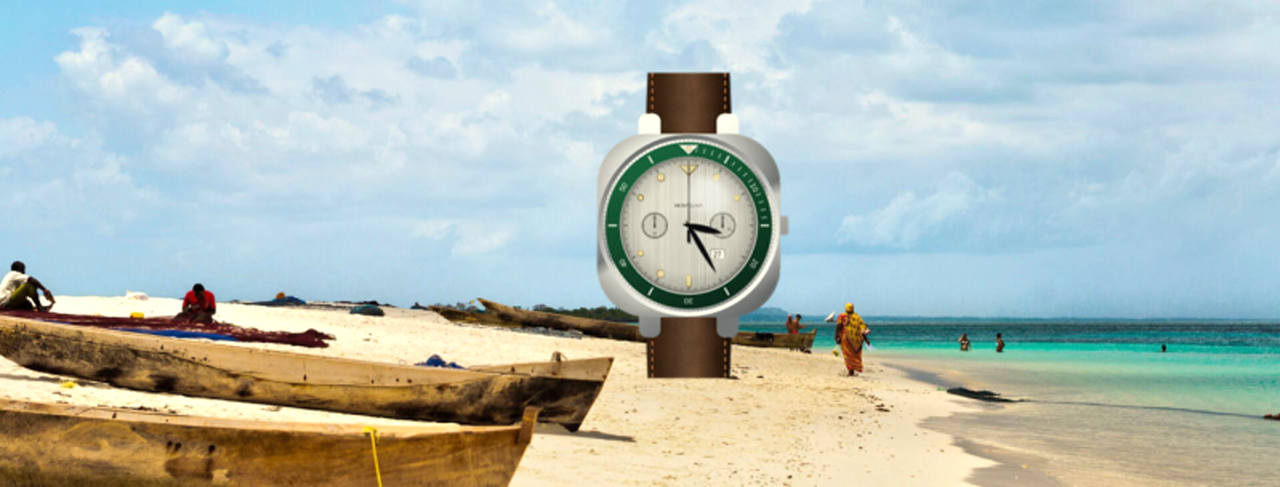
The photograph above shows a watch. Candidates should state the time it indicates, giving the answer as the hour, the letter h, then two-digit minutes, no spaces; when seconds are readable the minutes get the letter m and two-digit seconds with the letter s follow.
3h25
